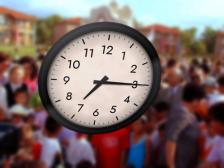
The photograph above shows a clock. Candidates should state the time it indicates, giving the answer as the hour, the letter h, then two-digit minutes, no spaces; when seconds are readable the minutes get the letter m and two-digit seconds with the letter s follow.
7h15
